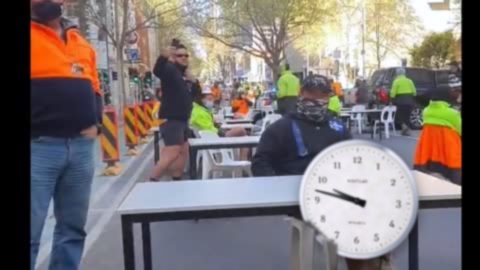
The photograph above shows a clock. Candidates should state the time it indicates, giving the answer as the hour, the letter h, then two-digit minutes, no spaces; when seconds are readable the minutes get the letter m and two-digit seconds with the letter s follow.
9h47
